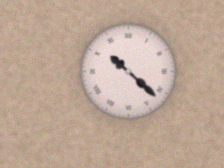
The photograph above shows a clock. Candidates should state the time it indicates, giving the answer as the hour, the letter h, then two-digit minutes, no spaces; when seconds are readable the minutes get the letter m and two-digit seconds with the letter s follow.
10h22
